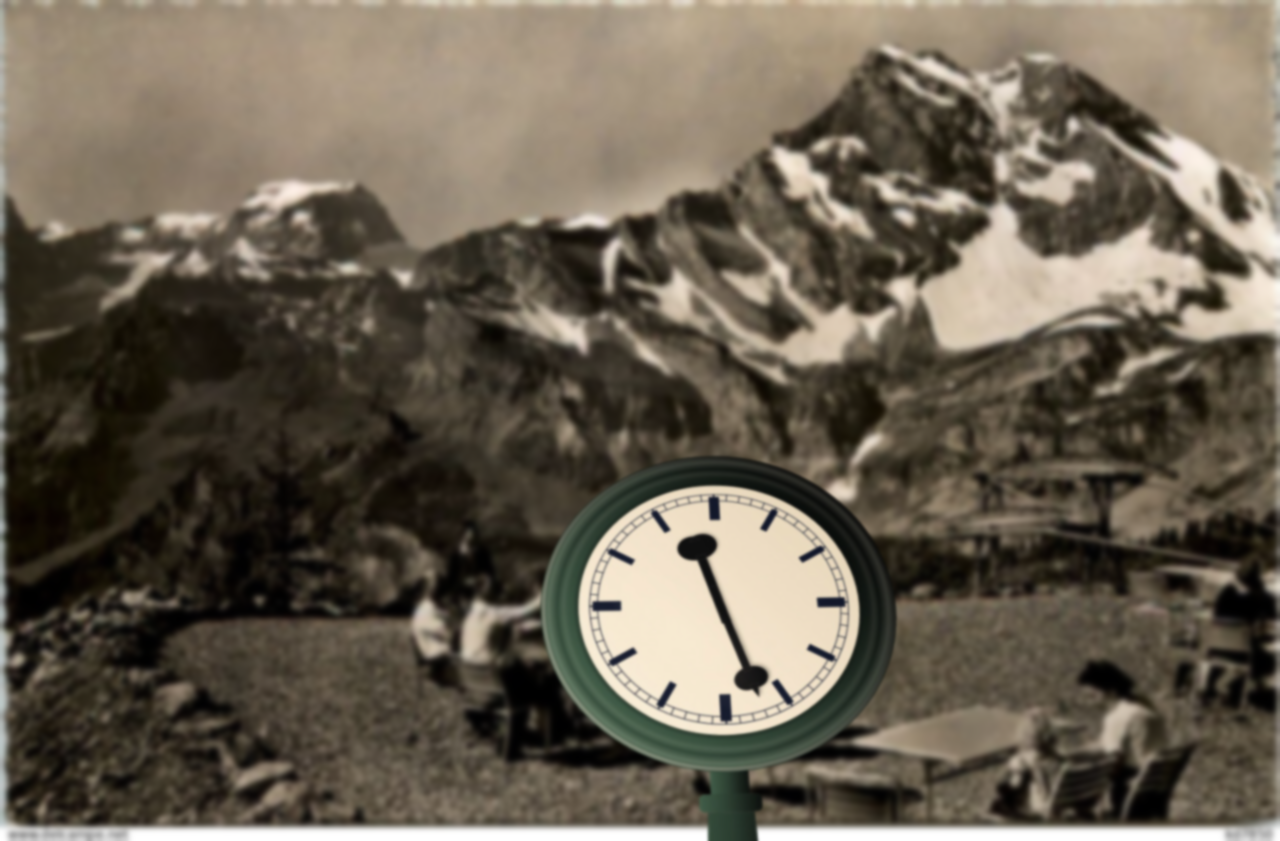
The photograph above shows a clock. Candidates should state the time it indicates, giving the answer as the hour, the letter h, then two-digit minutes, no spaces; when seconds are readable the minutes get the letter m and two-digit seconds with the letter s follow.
11h27
